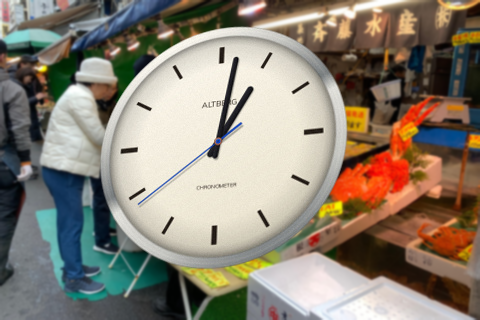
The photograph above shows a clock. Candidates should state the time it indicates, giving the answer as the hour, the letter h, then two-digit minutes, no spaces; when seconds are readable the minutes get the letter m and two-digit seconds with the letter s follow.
1h01m39s
